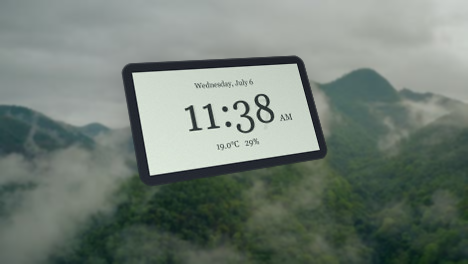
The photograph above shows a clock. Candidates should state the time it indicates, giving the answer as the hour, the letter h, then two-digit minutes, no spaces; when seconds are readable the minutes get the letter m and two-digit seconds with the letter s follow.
11h38
